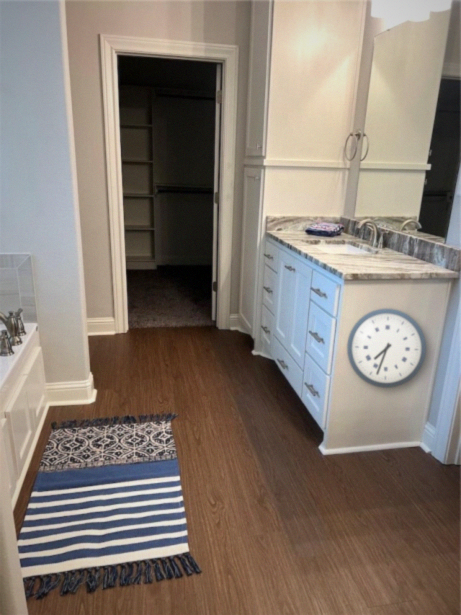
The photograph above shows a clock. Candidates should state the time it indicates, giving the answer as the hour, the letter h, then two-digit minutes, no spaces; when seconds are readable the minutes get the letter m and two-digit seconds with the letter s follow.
7h33
